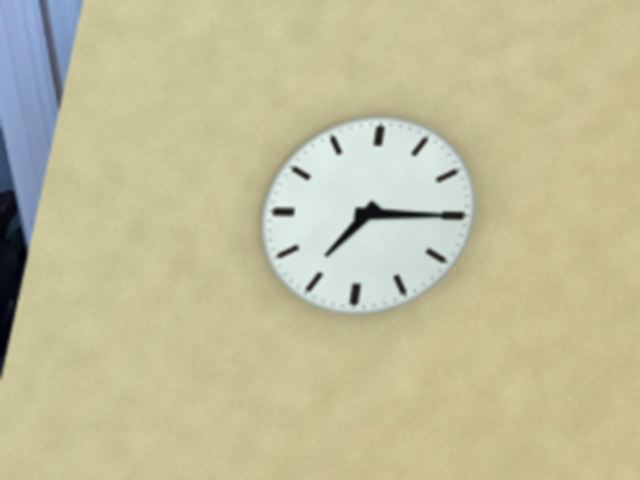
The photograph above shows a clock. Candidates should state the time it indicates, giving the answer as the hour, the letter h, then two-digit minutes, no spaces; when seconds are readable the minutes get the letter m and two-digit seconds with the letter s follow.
7h15
